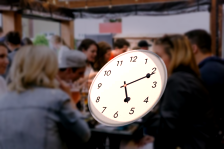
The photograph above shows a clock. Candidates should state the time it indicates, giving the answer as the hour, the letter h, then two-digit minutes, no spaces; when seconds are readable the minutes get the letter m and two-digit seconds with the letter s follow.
5h11
